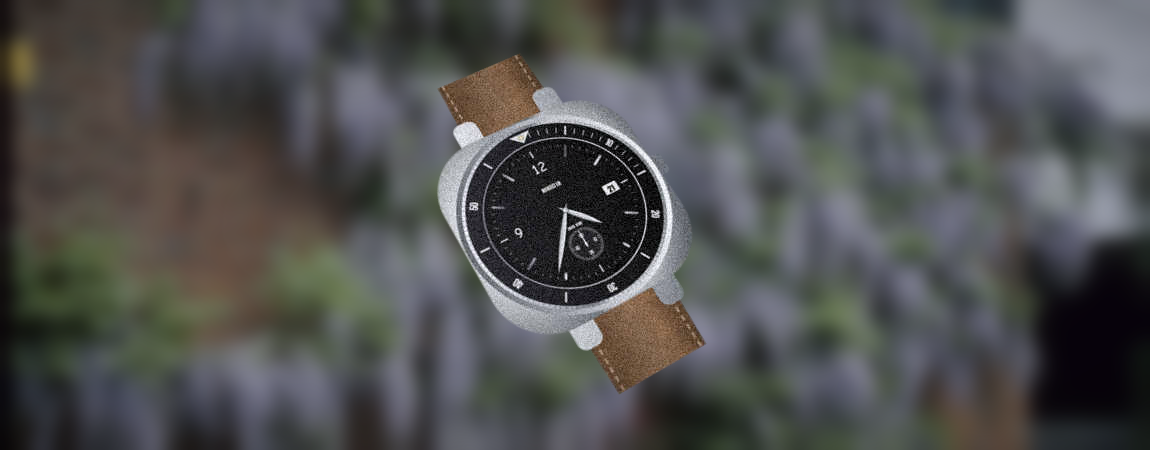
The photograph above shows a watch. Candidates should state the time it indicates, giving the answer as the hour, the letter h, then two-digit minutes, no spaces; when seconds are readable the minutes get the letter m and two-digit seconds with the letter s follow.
4h36
